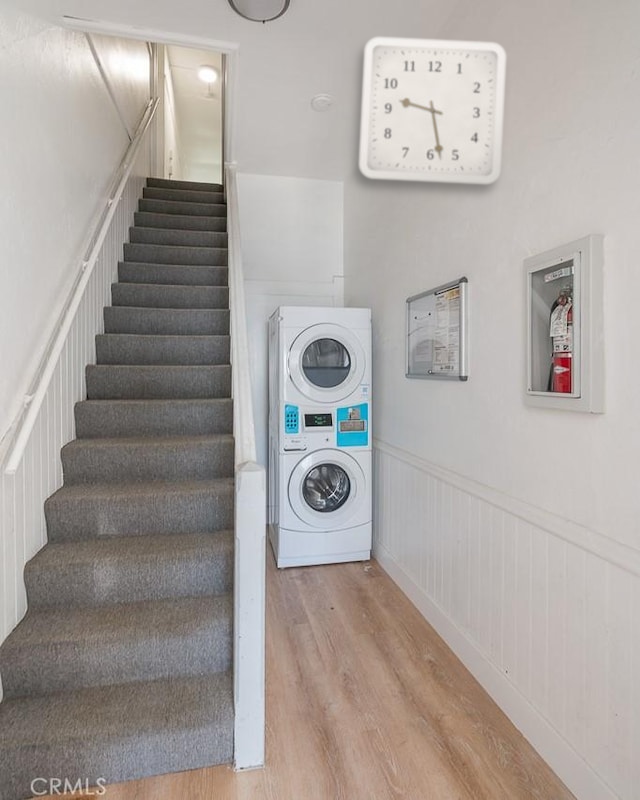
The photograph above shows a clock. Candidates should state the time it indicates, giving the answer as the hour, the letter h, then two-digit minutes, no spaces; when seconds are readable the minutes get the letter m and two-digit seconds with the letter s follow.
9h28
